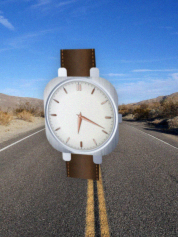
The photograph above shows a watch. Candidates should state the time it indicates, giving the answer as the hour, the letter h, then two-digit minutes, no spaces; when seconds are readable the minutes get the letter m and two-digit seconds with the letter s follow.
6h19
